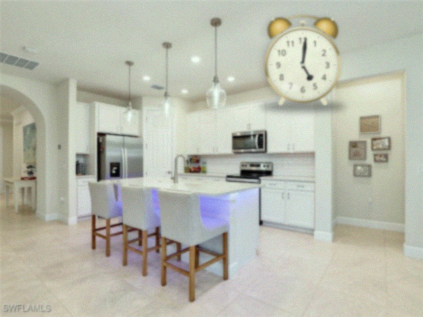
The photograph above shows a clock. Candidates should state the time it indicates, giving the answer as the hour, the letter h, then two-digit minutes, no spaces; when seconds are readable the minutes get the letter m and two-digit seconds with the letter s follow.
5h01
